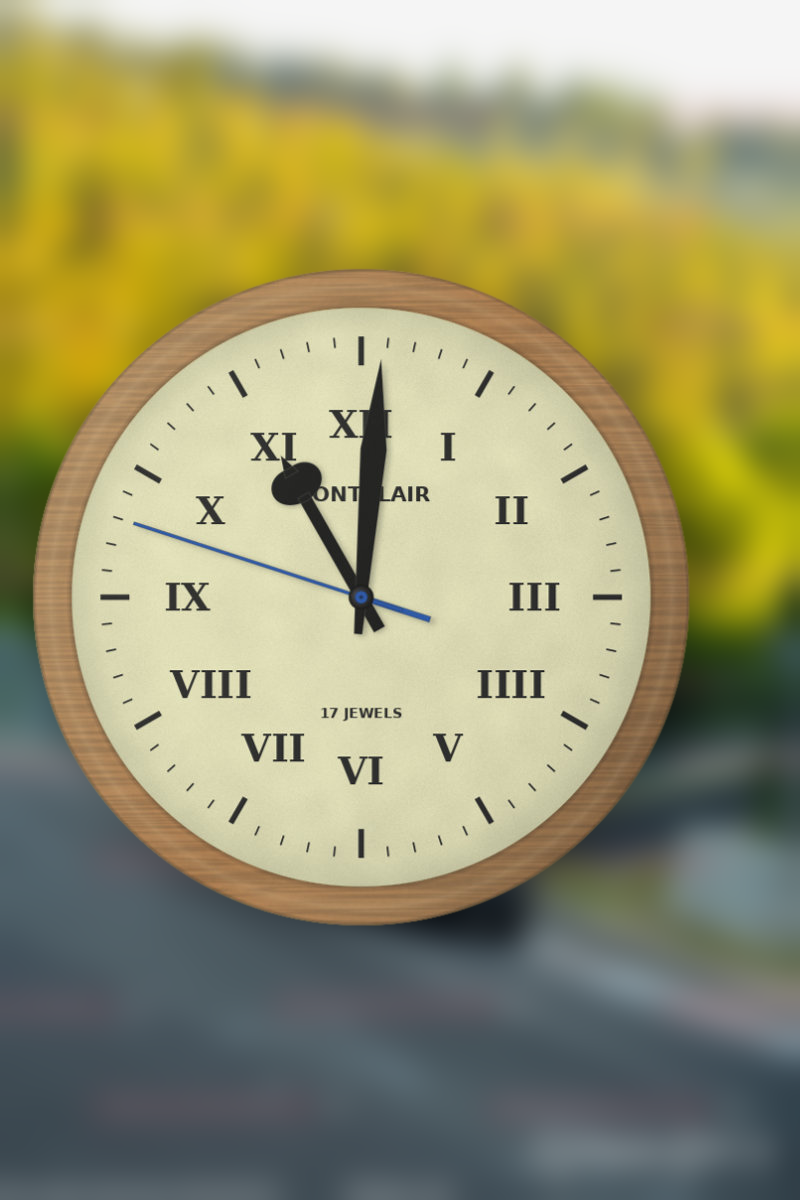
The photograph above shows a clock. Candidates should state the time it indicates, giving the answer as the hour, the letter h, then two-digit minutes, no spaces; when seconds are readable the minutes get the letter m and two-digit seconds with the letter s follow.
11h00m48s
